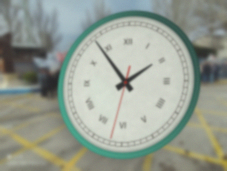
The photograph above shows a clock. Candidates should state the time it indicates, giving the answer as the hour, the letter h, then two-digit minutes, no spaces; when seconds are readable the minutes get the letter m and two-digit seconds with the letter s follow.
1h53m32s
